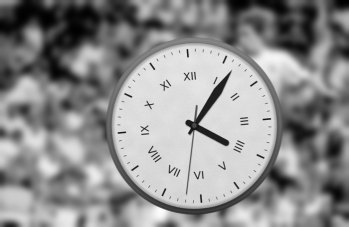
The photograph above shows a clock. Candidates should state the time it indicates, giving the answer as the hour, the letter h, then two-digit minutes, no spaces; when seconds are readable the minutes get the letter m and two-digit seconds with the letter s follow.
4h06m32s
